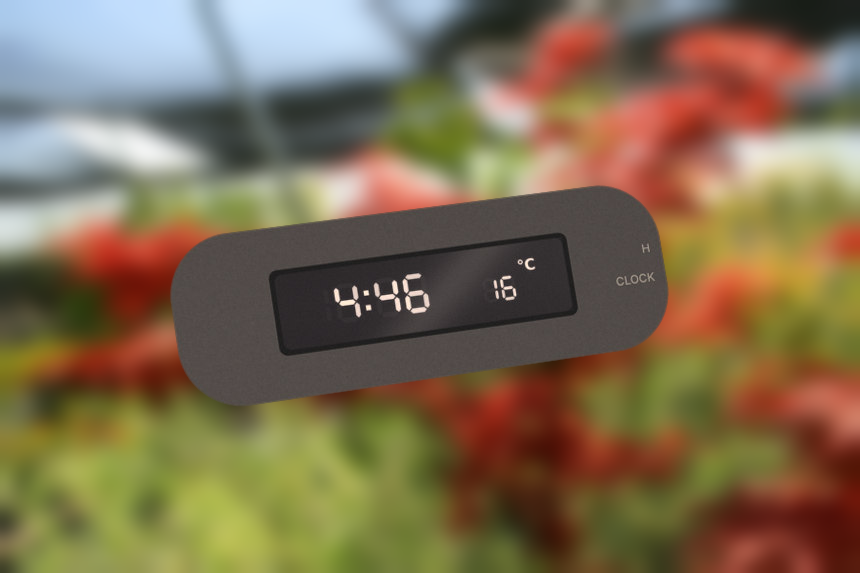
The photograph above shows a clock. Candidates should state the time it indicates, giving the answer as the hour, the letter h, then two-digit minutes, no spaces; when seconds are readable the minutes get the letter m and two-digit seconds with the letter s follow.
4h46
